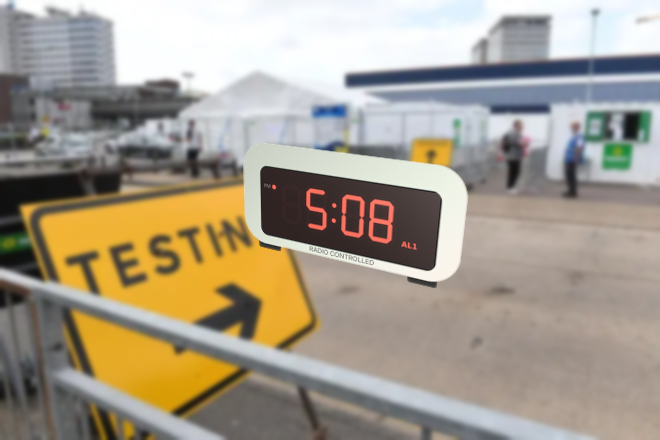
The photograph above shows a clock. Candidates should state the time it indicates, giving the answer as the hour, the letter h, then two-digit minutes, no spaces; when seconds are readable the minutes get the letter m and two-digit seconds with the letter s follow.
5h08
